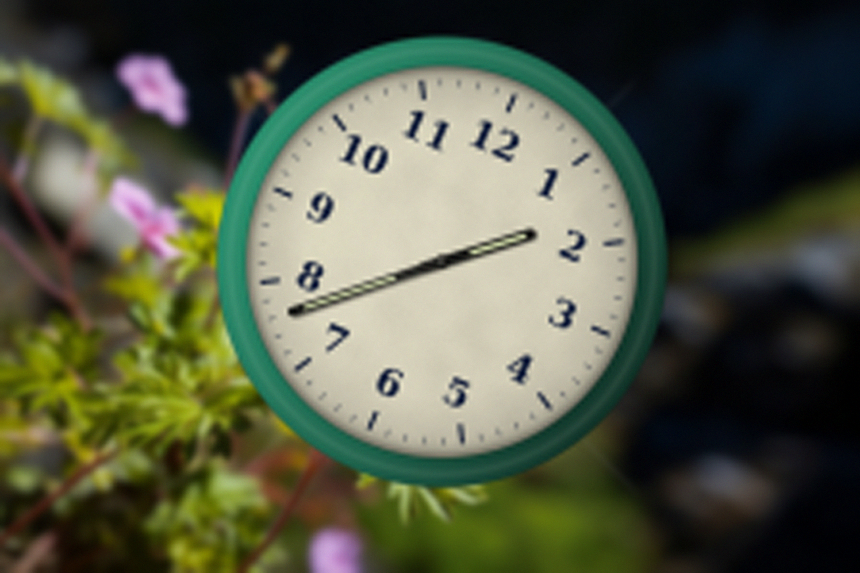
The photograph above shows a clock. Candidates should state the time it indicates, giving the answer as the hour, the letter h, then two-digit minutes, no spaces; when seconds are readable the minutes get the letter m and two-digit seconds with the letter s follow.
1h38
